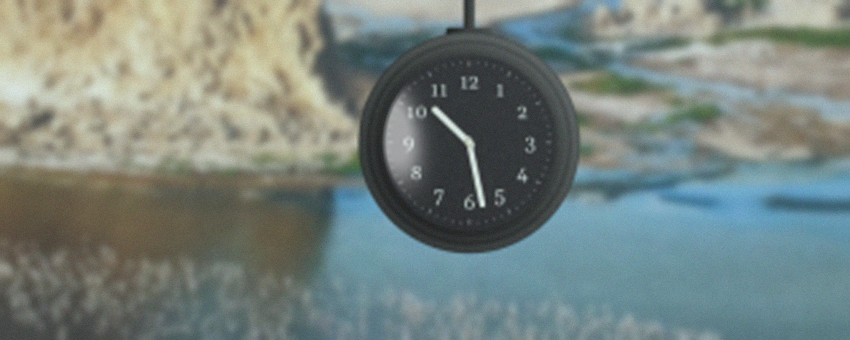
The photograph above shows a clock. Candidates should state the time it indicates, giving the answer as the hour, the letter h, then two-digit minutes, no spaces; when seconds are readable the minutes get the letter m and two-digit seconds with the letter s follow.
10h28
